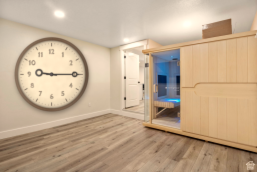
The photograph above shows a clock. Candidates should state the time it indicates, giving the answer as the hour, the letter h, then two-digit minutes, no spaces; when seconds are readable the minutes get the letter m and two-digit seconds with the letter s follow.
9h15
